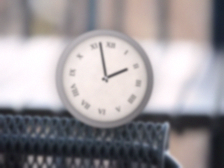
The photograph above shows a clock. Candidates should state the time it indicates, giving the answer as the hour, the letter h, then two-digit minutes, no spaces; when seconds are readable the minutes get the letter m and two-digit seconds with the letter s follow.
1h57
